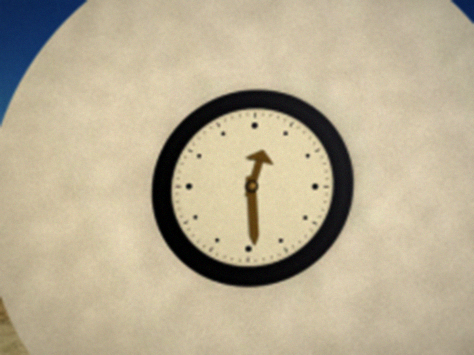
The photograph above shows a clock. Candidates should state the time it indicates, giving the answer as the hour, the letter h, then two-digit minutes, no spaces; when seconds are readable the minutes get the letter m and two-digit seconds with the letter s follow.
12h29
